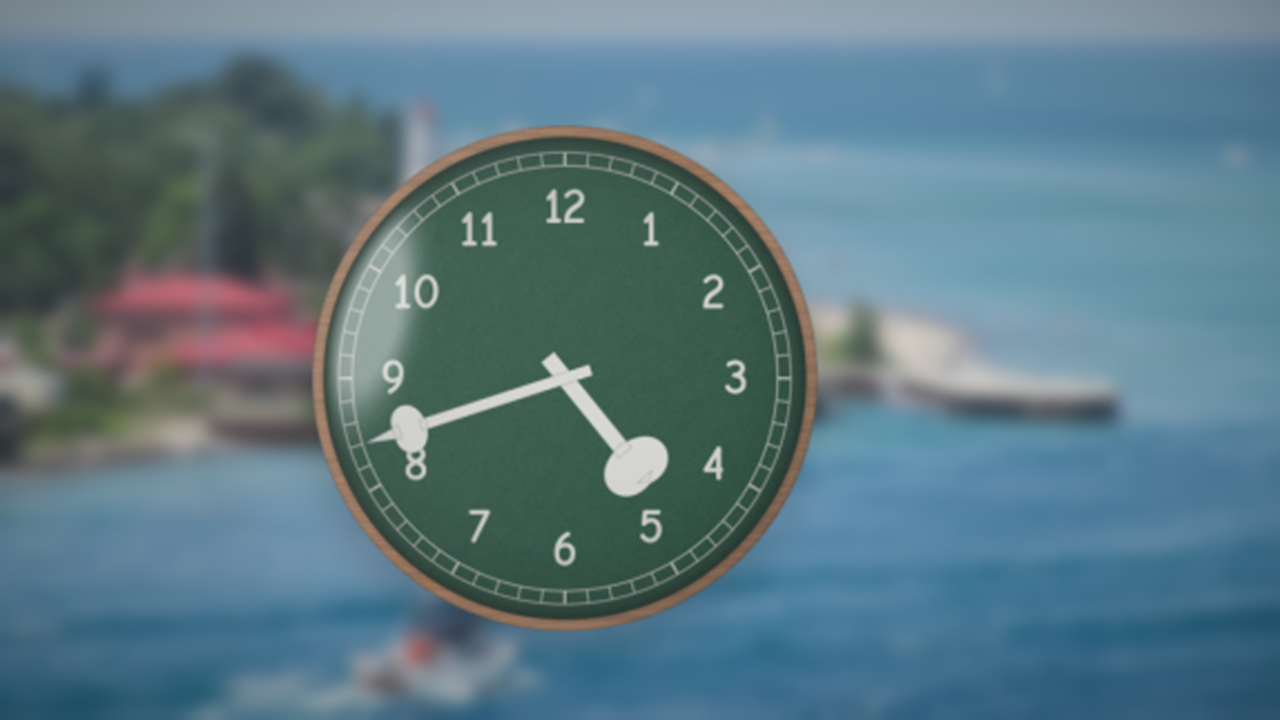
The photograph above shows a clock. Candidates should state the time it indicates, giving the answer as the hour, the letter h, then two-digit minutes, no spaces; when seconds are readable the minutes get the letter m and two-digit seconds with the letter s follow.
4h42
